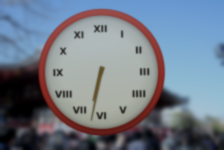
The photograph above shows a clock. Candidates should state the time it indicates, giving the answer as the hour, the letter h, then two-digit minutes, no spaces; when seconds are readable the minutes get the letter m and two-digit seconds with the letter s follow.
6h32
